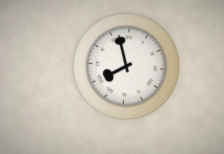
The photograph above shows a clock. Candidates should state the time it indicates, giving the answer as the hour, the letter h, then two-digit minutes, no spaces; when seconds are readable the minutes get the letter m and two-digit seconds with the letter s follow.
7h57
